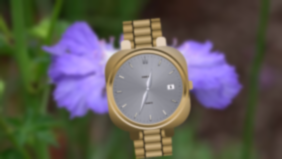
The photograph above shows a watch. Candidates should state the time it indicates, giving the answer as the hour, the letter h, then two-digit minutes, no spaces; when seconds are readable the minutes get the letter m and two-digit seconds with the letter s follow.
12h34
